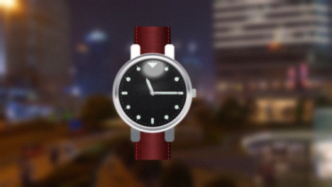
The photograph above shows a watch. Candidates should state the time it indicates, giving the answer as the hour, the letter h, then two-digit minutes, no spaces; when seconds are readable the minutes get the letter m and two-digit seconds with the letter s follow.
11h15
